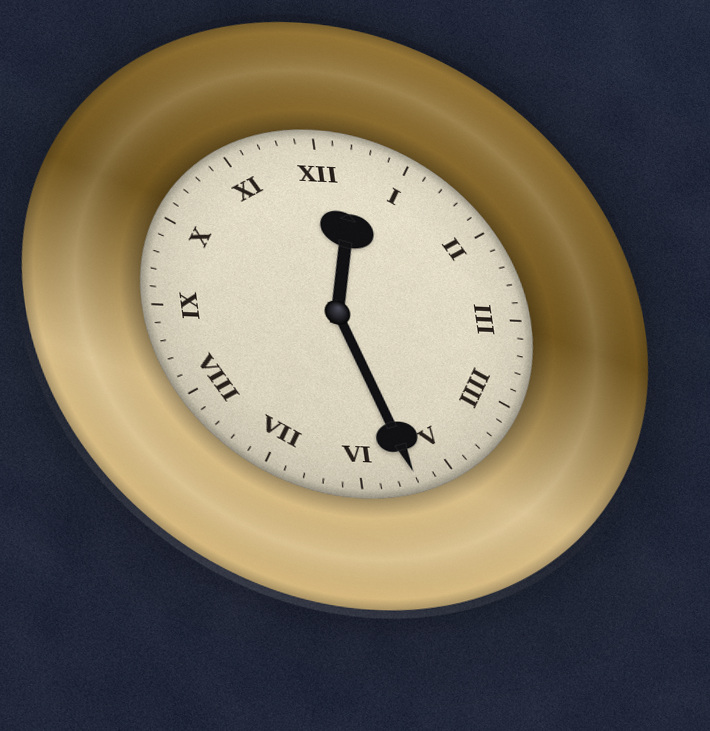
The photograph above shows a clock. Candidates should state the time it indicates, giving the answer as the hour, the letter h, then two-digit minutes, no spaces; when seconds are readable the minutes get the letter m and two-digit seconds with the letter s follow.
12h27
